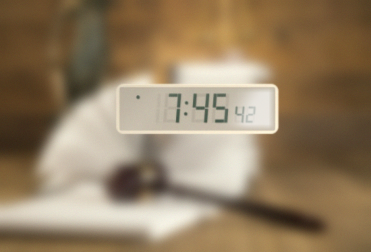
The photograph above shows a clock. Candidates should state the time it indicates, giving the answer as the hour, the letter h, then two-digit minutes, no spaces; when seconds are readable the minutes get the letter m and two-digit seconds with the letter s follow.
7h45m42s
